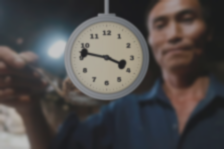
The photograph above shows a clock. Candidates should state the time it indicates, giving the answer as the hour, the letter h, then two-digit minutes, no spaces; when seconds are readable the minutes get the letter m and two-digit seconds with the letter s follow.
3h47
